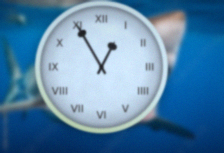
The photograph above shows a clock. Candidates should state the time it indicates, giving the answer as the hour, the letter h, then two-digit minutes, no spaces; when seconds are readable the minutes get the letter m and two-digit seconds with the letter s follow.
12h55
